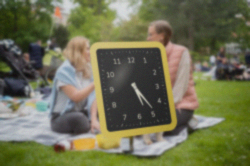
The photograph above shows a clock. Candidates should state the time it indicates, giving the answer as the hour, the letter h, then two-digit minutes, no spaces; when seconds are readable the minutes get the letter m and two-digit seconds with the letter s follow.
5h24
